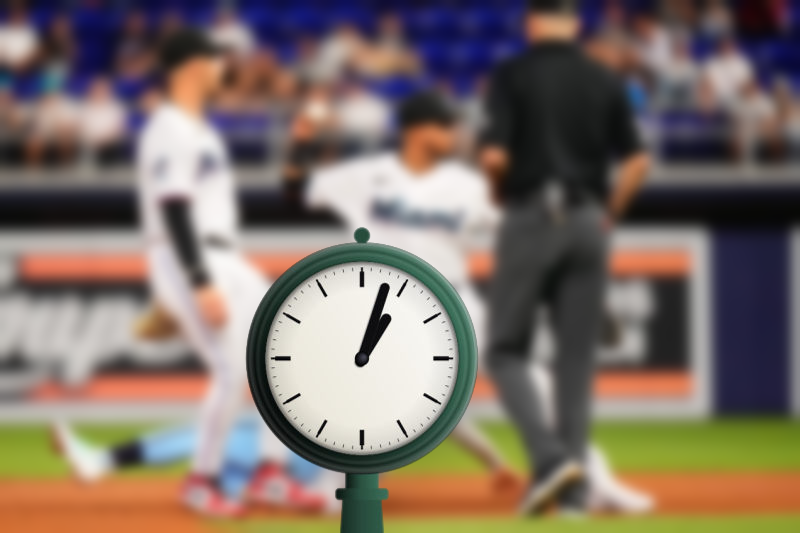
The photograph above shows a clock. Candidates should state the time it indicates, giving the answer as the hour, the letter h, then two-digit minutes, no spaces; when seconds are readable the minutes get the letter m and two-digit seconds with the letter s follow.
1h03
